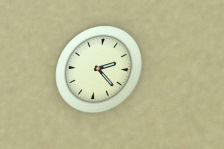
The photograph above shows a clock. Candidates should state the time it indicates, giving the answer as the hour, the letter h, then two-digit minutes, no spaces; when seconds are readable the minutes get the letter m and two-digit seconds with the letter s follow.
2h22
